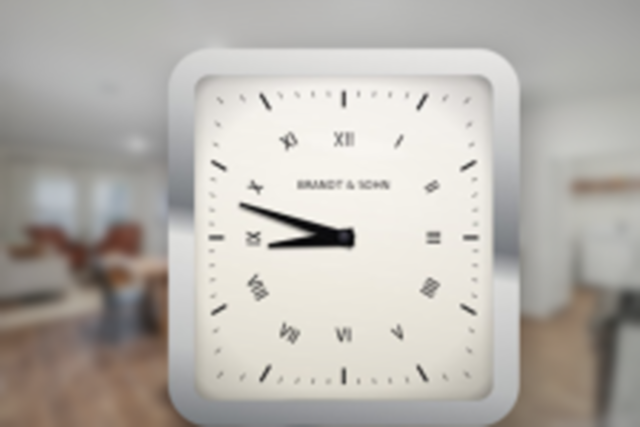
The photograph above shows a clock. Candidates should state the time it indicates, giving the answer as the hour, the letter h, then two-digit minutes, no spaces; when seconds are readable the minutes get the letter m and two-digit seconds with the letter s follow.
8h48
